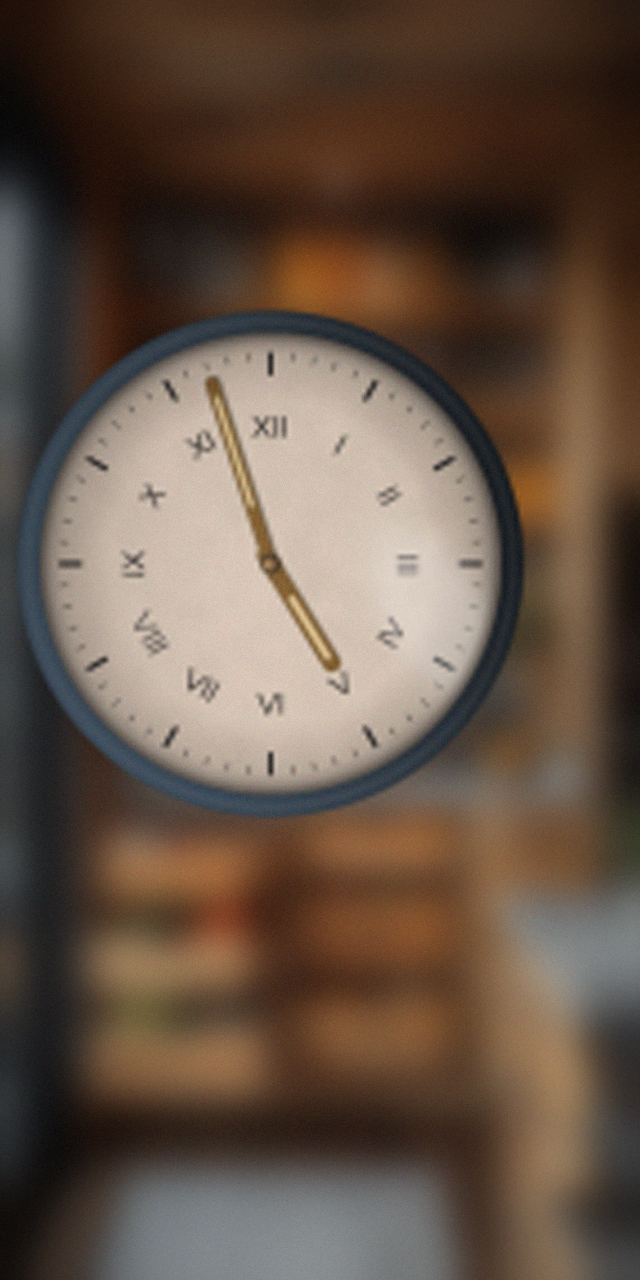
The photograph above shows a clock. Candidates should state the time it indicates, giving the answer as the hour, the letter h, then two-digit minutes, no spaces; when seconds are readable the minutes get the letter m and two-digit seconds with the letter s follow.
4h57
